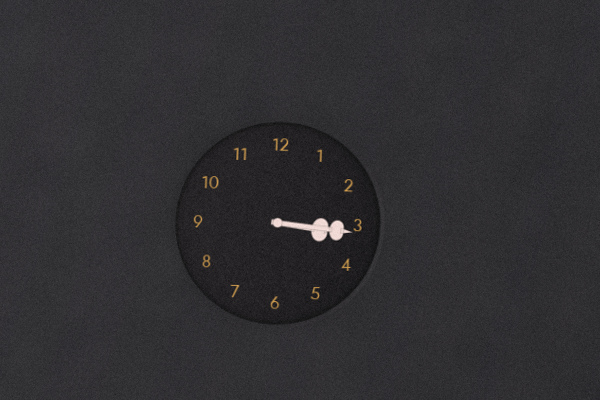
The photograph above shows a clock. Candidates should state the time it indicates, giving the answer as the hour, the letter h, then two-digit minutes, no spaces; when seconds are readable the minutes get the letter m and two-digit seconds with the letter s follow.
3h16
